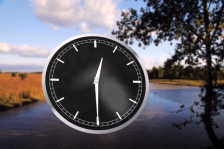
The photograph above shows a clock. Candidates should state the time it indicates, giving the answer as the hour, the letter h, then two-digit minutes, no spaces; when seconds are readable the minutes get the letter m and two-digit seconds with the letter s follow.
12h30
